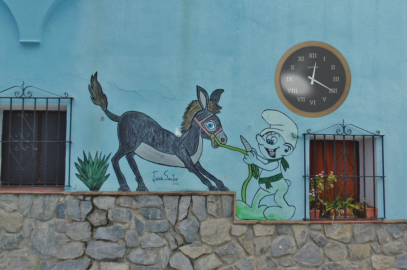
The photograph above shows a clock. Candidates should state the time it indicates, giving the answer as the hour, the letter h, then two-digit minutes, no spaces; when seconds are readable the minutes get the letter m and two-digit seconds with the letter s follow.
12h20
